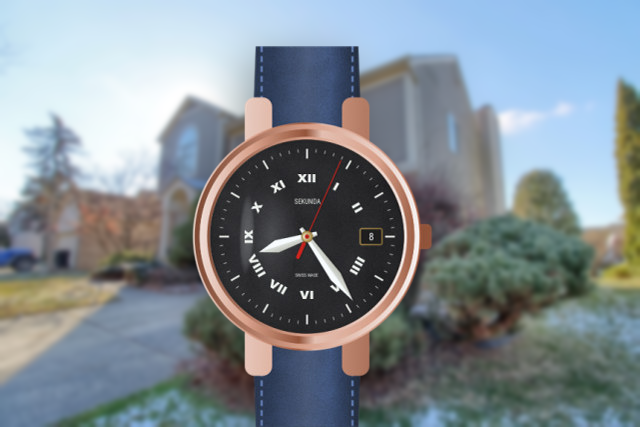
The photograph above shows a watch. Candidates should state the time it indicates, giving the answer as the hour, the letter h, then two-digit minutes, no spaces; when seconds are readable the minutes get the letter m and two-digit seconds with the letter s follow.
8h24m04s
